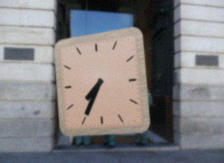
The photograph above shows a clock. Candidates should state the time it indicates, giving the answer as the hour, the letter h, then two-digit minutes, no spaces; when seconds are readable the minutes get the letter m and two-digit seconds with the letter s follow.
7h35
